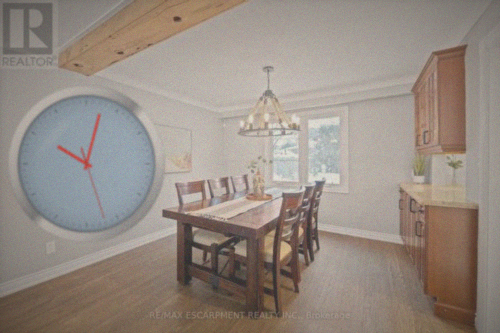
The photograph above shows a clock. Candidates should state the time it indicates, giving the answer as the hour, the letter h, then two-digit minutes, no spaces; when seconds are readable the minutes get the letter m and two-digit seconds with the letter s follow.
10h02m27s
